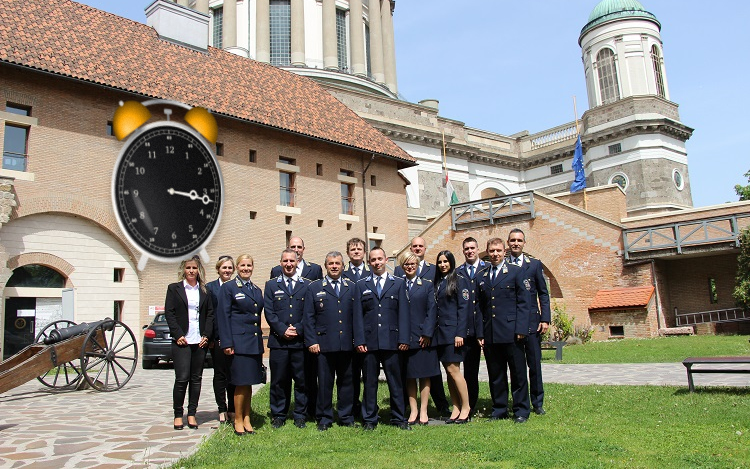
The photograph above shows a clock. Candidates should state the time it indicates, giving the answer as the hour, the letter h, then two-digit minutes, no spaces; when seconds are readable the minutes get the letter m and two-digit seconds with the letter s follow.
3h17
